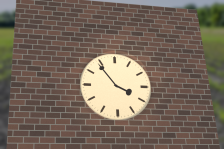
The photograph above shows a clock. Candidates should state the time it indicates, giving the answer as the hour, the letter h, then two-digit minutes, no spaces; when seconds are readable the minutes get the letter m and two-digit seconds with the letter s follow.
3h54
